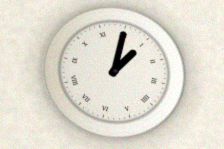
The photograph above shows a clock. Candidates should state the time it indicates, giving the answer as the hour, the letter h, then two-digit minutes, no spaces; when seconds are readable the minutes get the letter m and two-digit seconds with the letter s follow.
1h00
